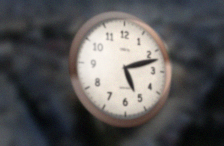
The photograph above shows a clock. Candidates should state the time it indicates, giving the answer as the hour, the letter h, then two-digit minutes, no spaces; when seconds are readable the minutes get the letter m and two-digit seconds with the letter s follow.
5h12
